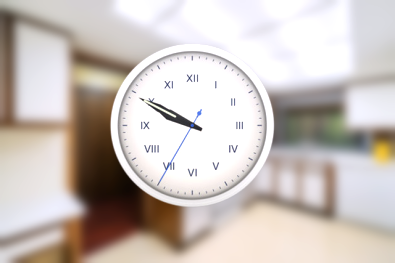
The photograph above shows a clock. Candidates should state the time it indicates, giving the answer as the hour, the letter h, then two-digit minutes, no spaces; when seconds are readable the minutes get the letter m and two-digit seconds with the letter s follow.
9h49m35s
